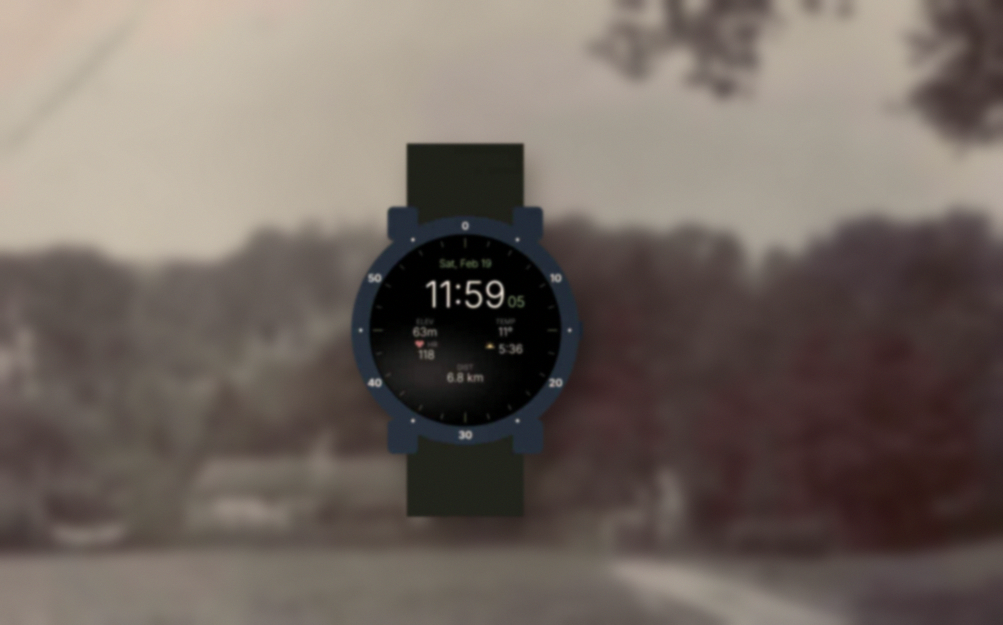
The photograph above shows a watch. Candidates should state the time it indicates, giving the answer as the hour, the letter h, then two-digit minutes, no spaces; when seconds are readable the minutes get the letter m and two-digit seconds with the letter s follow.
11h59m05s
